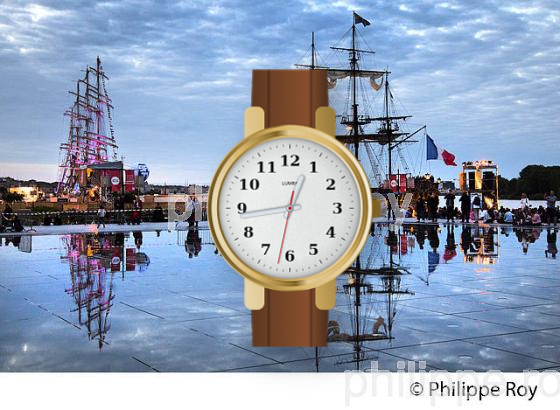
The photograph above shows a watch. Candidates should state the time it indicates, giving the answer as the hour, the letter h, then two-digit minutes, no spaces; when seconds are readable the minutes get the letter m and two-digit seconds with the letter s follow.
12h43m32s
